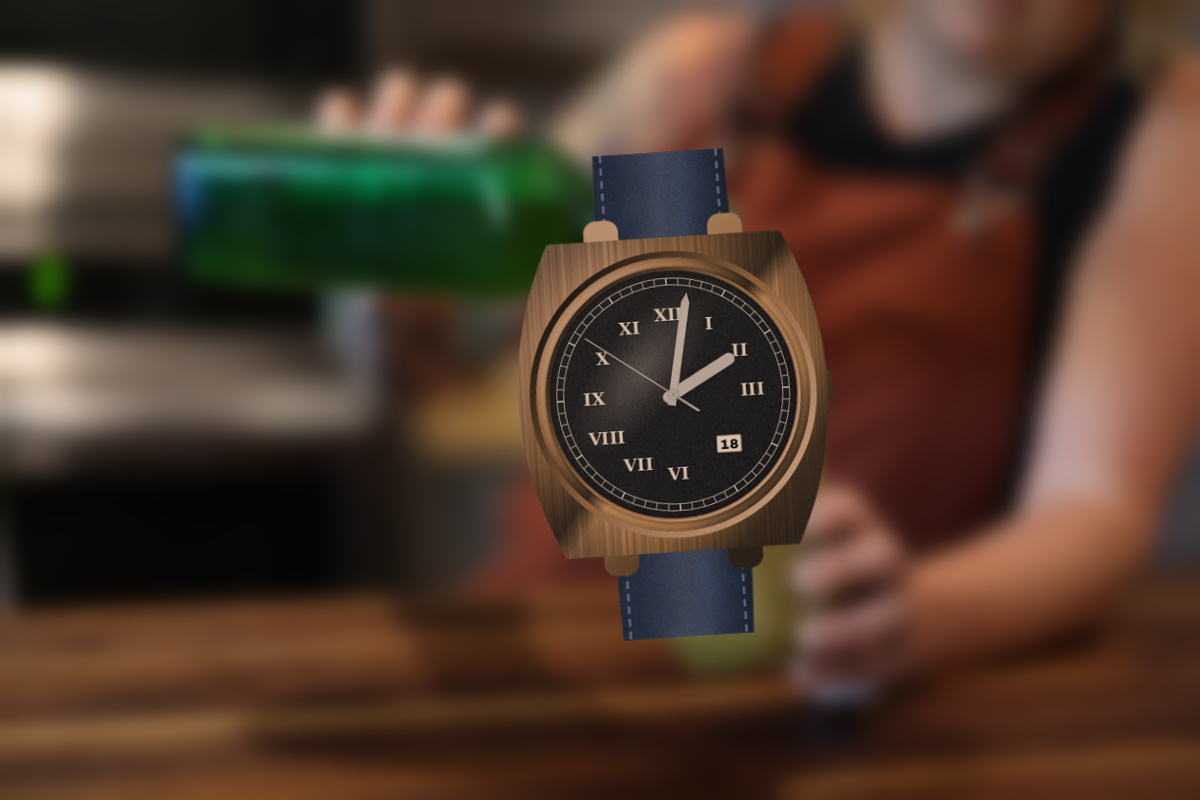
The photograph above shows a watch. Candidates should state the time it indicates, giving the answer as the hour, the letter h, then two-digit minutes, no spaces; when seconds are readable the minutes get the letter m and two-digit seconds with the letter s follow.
2h01m51s
